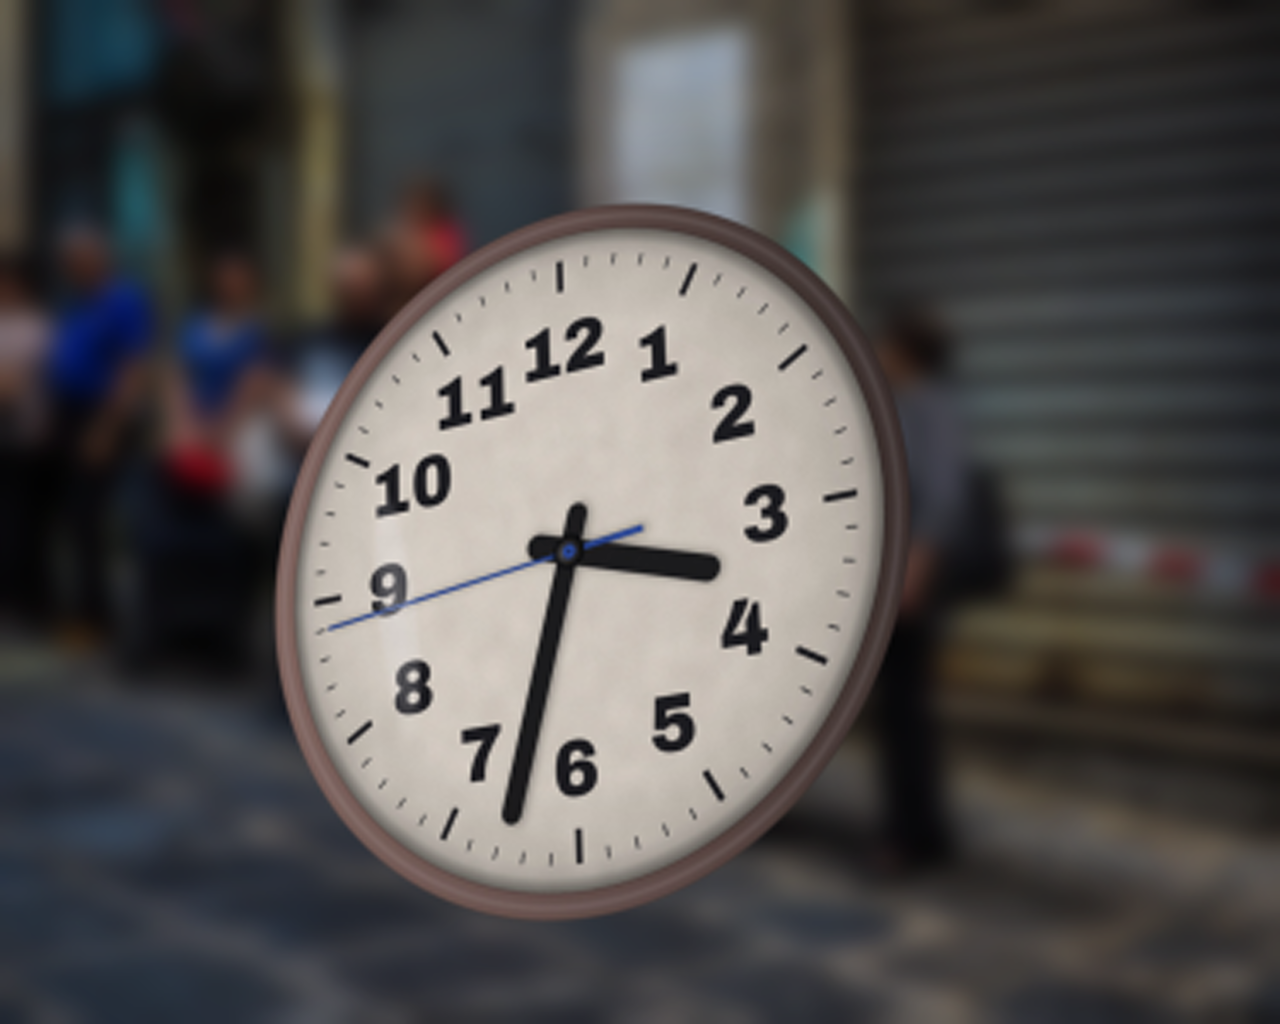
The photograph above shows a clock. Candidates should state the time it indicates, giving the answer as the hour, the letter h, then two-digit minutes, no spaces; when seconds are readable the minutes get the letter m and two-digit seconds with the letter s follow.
3h32m44s
